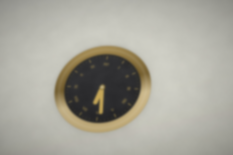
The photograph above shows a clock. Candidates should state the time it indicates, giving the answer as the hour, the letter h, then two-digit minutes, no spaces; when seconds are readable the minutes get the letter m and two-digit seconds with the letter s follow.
6h29
